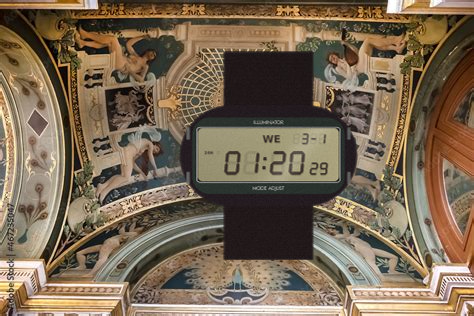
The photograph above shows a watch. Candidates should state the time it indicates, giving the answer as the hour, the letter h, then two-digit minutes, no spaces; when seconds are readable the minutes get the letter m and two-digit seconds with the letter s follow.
1h20m29s
